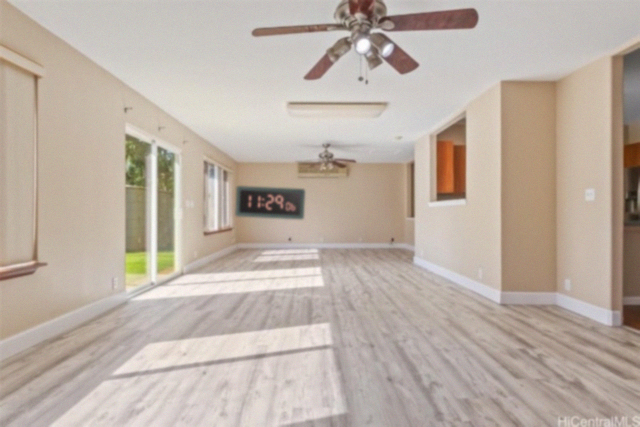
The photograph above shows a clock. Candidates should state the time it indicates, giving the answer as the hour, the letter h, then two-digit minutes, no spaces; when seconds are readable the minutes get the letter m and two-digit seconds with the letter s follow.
11h29
